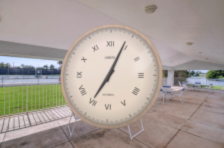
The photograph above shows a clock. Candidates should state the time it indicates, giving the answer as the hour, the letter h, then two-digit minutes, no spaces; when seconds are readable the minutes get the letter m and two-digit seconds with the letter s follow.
7h04
